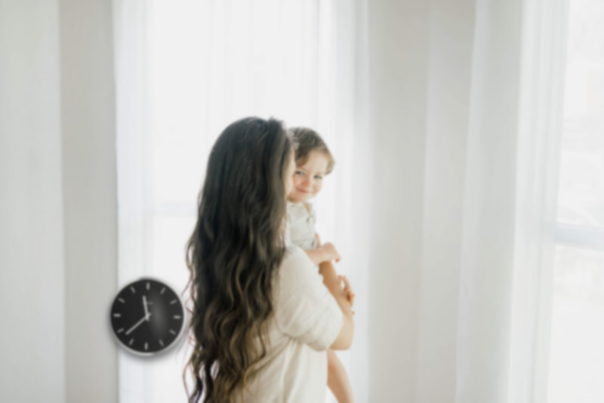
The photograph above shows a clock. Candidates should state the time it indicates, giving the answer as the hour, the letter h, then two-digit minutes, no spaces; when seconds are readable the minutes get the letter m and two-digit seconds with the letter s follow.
11h38
